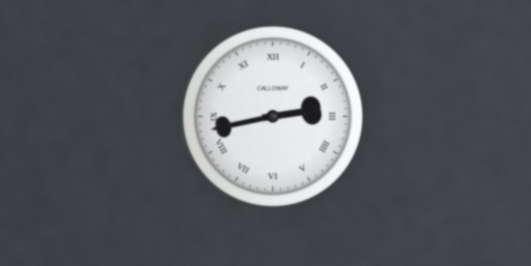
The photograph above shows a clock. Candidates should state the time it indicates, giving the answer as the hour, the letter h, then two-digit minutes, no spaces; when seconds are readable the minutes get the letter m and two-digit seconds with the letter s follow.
2h43
